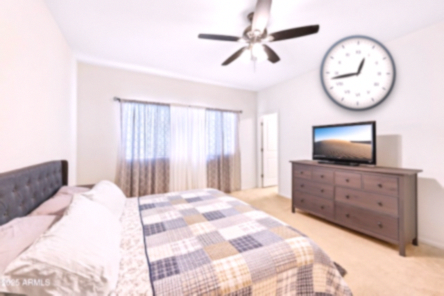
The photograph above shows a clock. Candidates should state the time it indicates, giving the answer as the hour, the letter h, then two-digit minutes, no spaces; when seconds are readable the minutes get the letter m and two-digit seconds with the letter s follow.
12h43
